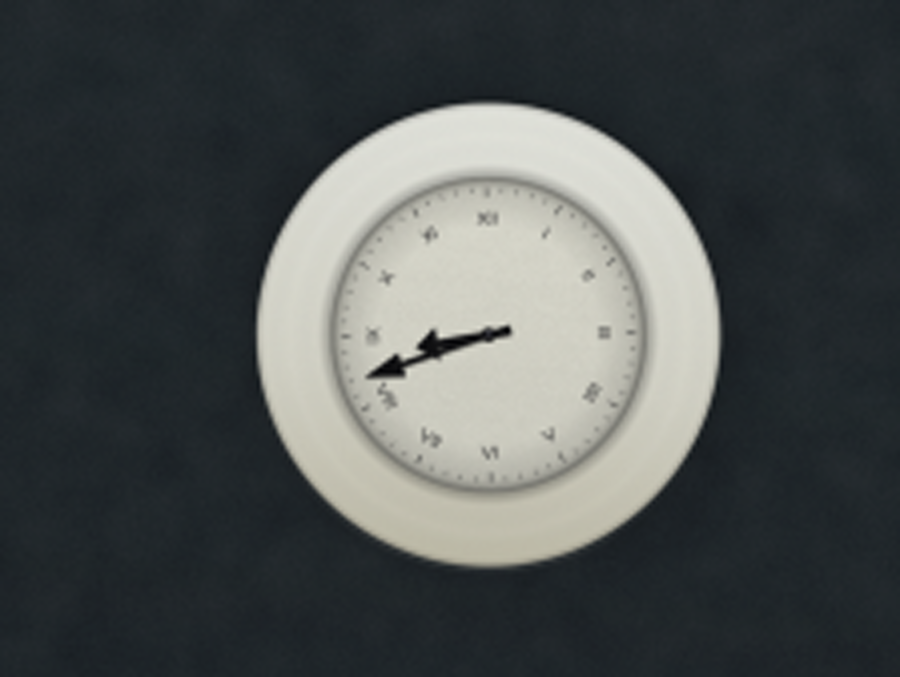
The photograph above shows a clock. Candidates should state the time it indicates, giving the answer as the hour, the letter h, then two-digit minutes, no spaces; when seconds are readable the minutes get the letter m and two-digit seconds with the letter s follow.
8h42
